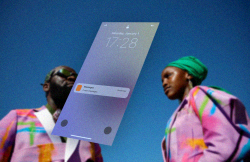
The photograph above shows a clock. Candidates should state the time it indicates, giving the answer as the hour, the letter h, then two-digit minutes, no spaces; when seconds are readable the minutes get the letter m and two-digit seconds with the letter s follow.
17h28
